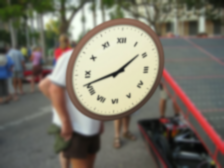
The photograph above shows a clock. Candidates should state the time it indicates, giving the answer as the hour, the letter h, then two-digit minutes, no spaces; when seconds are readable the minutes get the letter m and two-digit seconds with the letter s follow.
1h42
